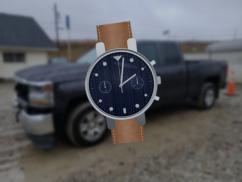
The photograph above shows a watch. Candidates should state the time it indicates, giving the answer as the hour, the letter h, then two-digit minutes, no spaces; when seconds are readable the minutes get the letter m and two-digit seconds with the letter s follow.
2h02
